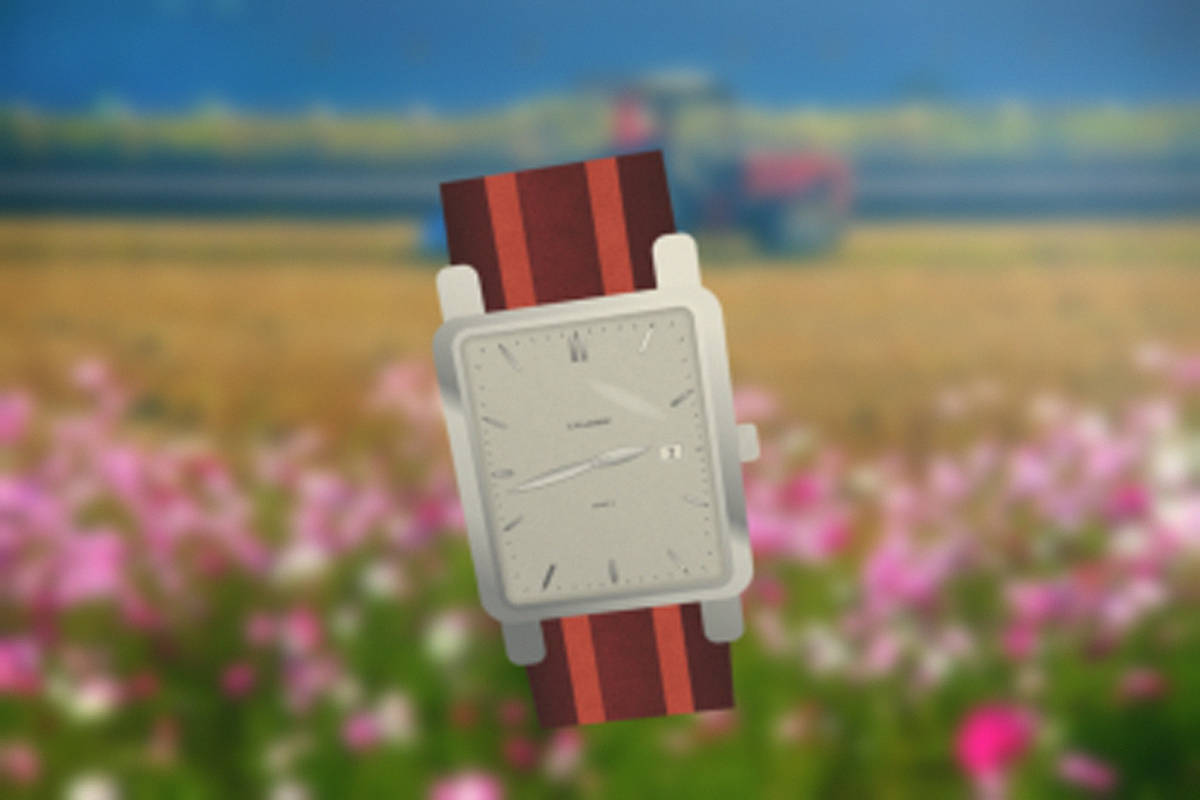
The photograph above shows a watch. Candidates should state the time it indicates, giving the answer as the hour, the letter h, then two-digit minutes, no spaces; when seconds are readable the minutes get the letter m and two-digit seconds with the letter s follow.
2h43
